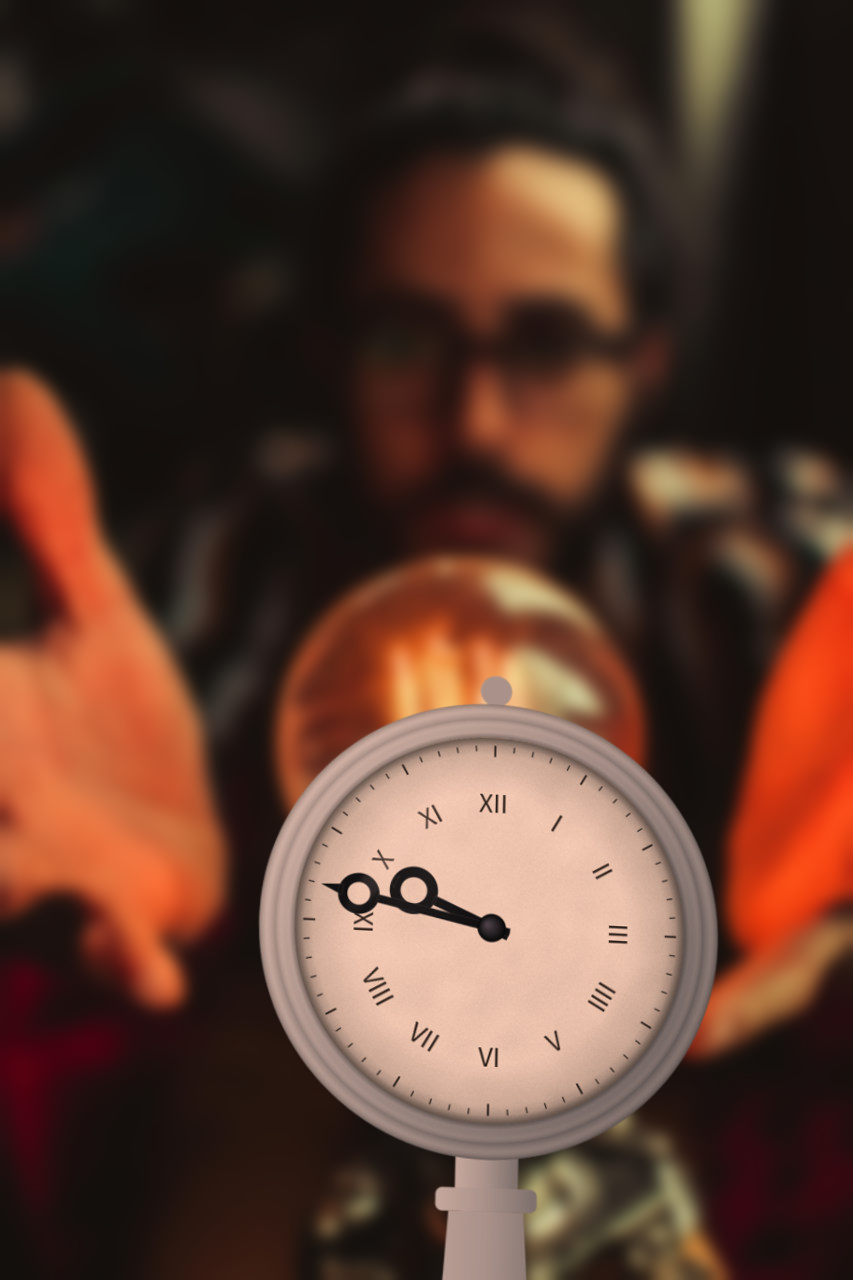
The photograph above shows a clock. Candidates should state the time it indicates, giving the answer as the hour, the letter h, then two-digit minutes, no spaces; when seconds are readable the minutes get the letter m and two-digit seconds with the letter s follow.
9h47
